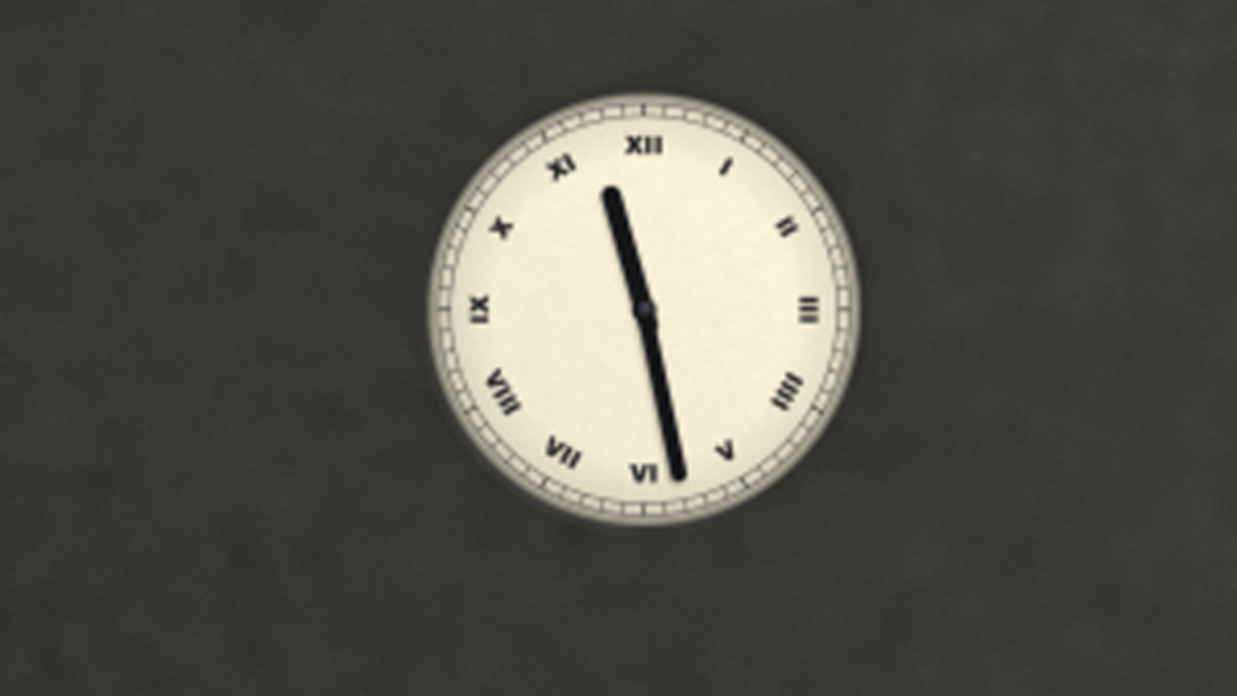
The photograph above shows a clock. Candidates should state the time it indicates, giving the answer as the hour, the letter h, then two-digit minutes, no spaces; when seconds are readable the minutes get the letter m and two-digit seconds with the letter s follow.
11h28
